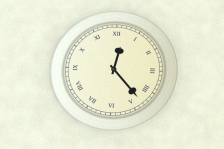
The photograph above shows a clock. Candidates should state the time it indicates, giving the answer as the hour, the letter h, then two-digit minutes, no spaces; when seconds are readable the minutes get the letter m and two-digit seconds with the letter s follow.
12h23
